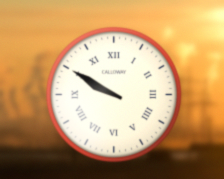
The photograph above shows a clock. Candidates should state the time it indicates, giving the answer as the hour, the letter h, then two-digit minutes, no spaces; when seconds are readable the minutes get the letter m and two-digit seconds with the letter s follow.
9h50
